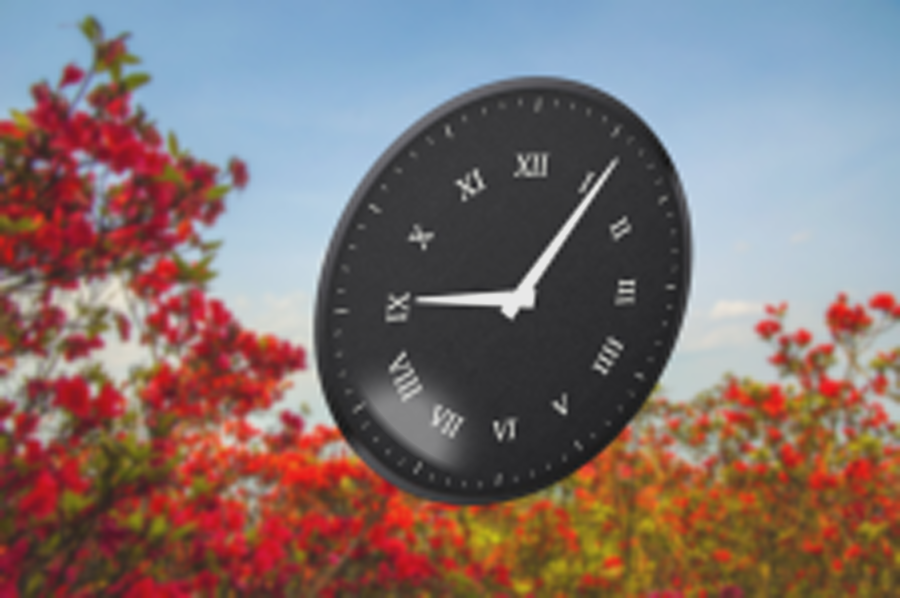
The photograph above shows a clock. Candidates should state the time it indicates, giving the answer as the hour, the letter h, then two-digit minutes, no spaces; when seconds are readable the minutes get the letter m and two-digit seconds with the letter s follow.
9h06
